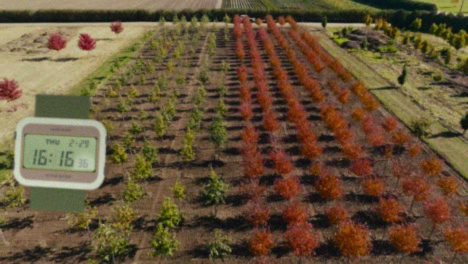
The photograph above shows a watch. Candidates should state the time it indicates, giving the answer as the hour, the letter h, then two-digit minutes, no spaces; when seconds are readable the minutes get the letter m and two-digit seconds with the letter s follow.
16h16
